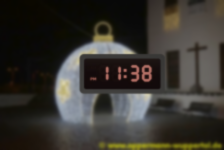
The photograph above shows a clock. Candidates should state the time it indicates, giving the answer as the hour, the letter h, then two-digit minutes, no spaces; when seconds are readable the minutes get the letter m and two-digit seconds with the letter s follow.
11h38
